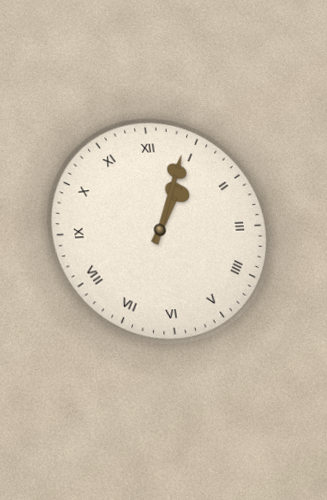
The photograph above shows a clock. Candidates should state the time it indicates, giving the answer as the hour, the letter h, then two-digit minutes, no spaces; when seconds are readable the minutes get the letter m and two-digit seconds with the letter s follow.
1h04
